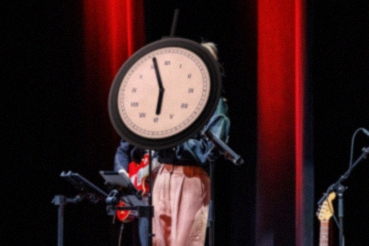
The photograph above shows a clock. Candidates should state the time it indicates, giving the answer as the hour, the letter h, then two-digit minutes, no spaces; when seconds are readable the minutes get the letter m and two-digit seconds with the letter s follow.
5h56
